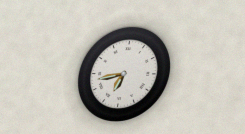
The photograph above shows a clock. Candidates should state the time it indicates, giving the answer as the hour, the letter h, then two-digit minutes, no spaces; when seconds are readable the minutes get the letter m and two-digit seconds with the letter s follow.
6h43
